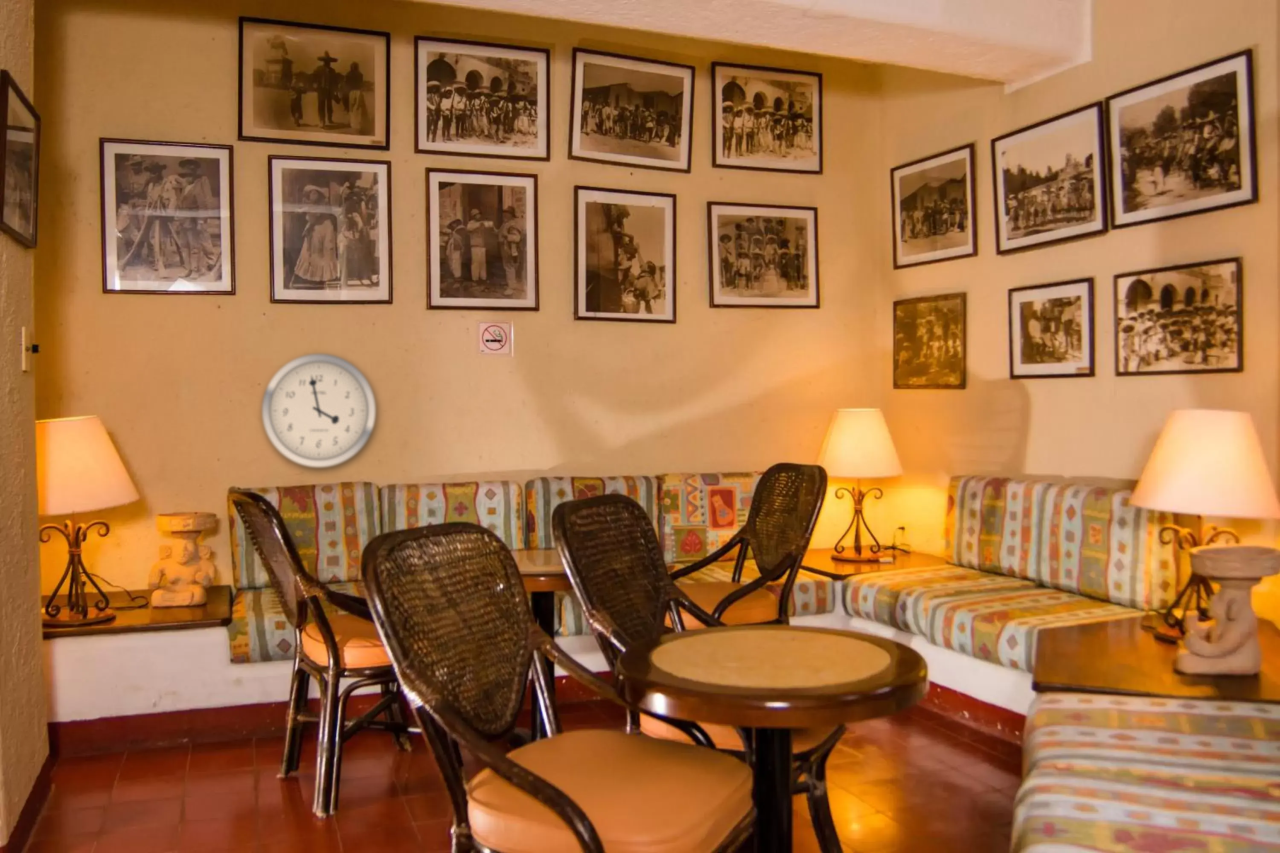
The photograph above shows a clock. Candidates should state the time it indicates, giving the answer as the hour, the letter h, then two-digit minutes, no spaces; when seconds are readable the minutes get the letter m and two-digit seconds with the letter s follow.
3h58
